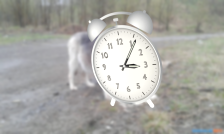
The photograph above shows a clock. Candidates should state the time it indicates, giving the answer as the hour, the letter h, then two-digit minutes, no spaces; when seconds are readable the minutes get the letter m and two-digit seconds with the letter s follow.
3h06
